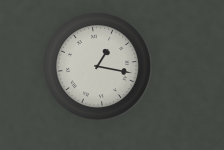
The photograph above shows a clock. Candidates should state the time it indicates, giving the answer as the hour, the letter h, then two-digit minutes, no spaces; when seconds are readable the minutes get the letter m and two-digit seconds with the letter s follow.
1h18
